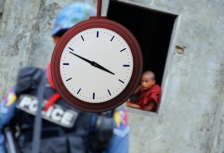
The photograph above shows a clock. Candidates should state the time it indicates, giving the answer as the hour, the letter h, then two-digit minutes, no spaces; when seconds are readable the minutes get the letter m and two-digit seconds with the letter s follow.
3h49
